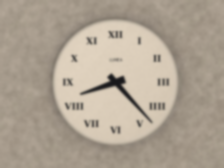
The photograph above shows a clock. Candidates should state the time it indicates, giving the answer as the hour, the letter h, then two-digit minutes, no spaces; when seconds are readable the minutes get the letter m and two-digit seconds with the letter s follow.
8h23
